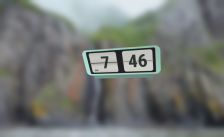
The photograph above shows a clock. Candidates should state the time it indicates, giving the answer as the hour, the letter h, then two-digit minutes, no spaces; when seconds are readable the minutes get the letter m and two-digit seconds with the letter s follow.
7h46
